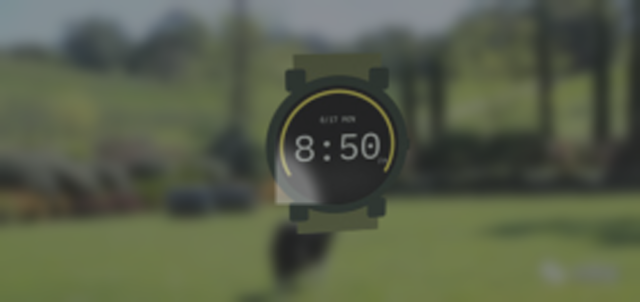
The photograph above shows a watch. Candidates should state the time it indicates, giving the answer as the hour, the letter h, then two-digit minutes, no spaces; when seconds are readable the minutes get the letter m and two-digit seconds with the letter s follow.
8h50
